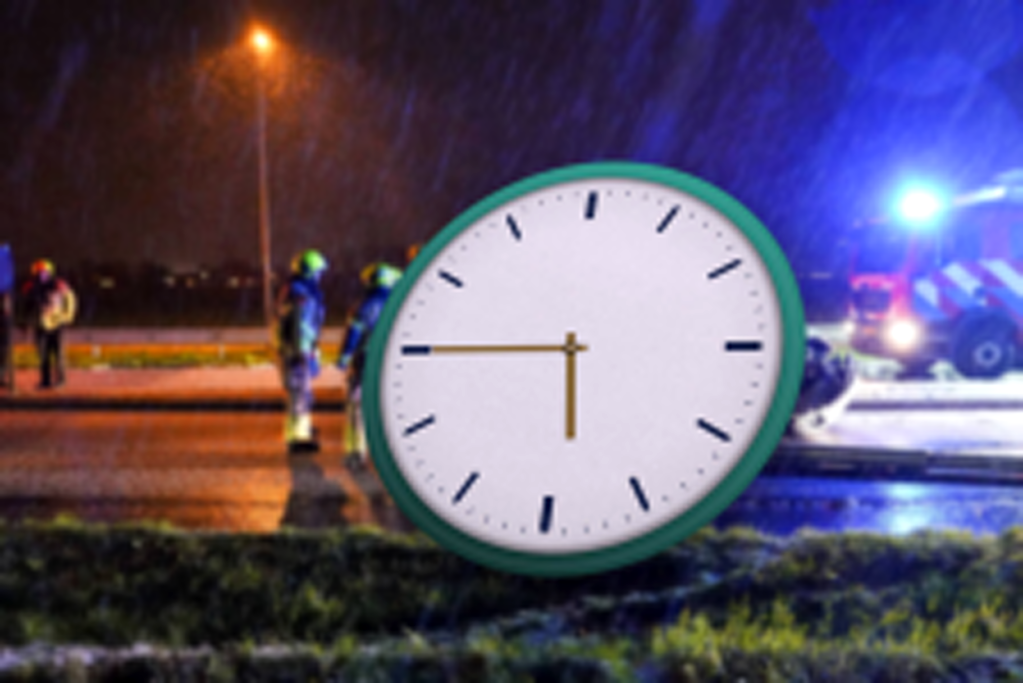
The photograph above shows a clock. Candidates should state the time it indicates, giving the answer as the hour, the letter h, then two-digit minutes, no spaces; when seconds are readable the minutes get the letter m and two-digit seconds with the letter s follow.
5h45
